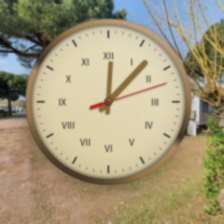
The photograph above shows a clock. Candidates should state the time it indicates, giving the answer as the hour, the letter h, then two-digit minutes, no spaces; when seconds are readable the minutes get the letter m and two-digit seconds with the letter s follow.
12h07m12s
